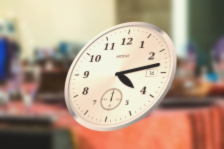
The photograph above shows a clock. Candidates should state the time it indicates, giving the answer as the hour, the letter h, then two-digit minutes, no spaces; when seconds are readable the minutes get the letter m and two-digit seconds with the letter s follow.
4h13
